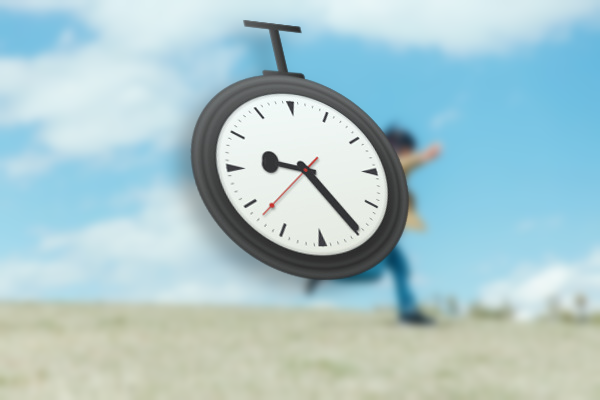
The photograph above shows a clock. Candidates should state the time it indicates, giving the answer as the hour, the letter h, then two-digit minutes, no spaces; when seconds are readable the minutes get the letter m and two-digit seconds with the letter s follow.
9h24m38s
